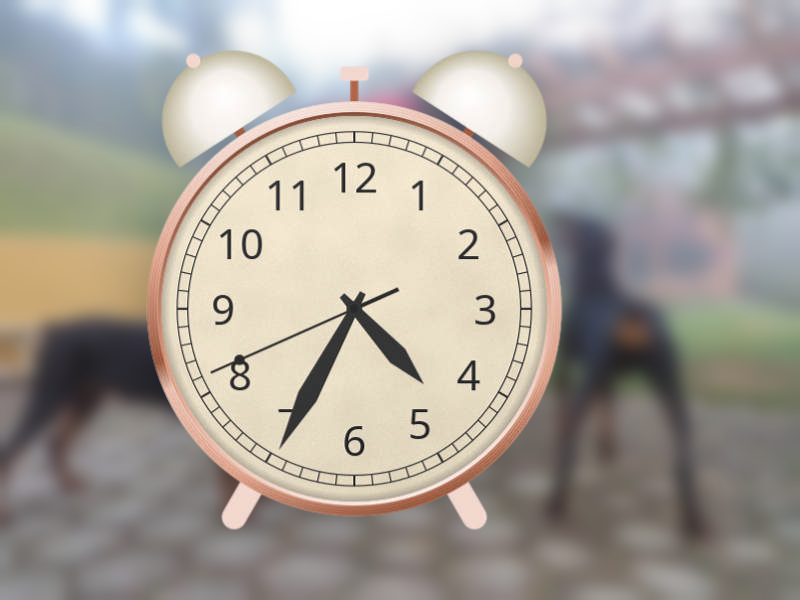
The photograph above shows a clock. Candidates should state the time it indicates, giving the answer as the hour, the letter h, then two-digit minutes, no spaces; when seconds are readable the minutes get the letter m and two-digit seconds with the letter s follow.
4h34m41s
